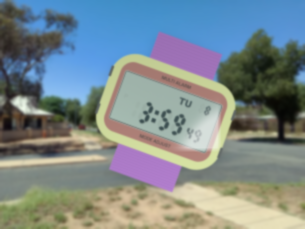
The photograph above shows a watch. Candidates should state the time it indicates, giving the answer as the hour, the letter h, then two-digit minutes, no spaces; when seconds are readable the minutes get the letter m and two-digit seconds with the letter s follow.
3h59m49s
